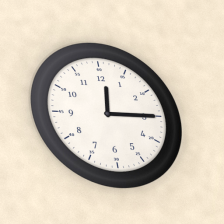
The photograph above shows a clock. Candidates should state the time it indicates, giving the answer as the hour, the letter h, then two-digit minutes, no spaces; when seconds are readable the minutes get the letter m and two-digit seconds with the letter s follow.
12h15
